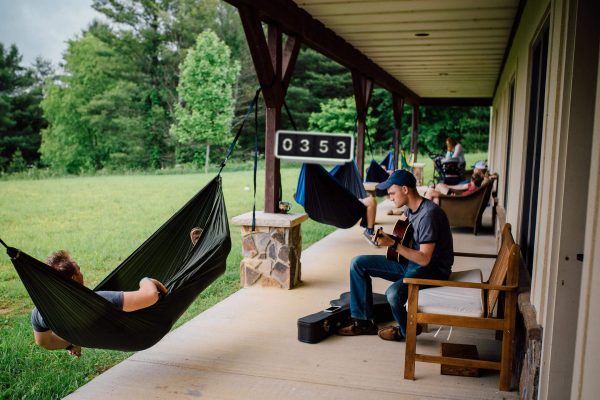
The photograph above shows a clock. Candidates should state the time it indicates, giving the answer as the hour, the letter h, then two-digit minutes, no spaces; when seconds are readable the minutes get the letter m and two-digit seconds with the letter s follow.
3h53
